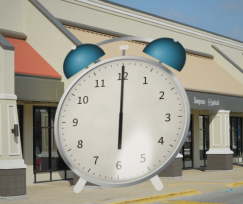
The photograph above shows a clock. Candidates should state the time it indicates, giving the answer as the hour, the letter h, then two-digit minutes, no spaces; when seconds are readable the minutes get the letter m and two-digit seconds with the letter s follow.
6h00
